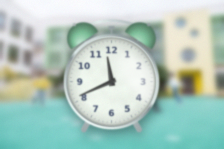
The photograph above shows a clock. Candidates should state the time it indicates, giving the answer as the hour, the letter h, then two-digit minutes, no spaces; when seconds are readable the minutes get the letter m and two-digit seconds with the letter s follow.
11h41
